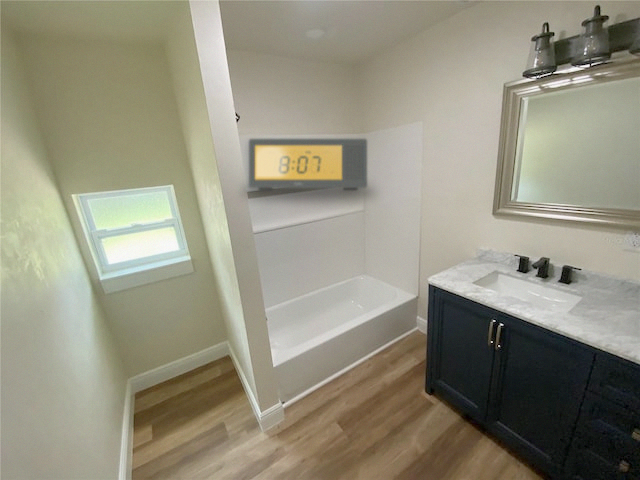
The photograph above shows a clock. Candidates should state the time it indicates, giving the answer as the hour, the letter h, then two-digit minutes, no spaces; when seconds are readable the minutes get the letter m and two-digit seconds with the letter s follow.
8h07
